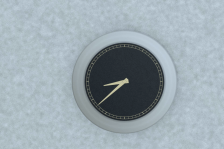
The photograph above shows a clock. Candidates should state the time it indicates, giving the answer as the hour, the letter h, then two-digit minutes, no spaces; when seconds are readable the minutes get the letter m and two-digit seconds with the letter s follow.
8h38
